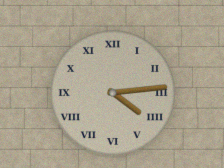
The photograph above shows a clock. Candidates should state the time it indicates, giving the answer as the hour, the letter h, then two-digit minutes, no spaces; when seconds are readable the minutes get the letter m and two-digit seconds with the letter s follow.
4h14
